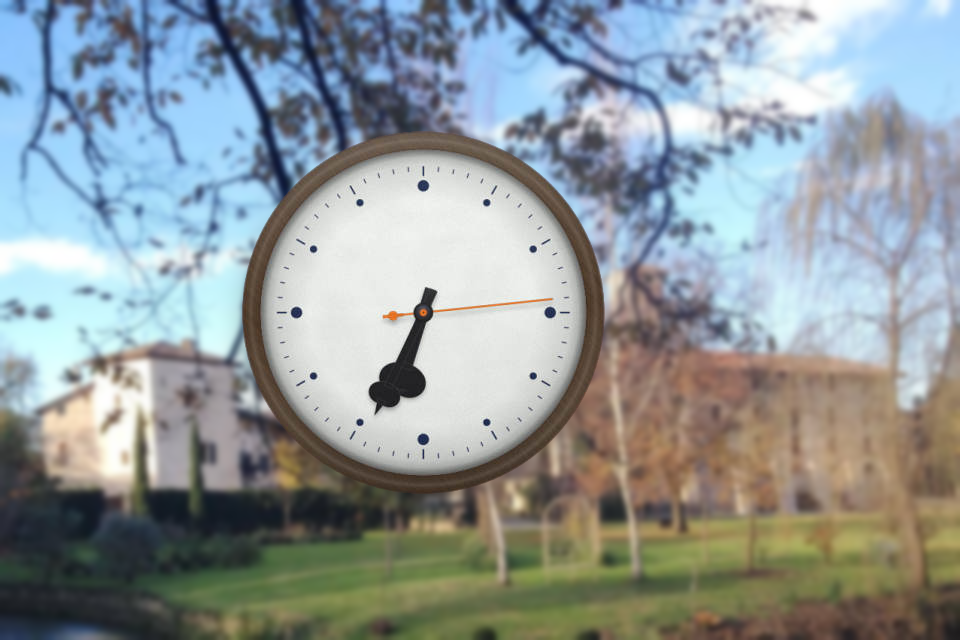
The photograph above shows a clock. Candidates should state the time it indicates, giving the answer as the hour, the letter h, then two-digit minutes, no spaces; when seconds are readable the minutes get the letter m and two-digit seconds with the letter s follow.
6h34m14s
